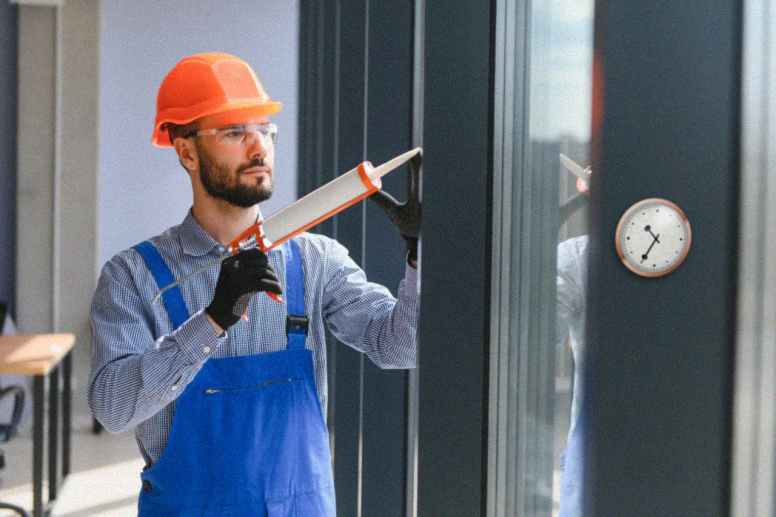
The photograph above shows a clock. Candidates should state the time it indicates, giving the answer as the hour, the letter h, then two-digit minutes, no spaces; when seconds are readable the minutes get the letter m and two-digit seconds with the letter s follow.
10h35
